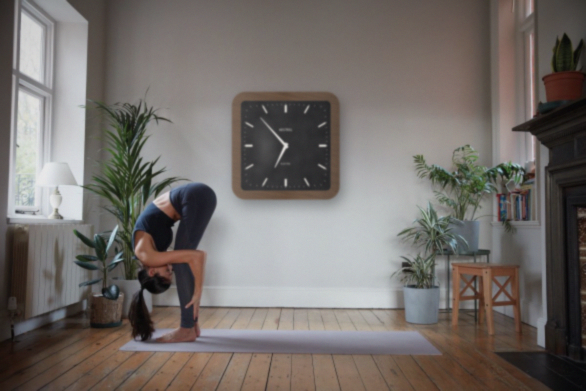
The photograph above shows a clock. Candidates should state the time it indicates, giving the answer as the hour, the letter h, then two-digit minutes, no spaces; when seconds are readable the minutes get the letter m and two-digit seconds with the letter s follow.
6h53
